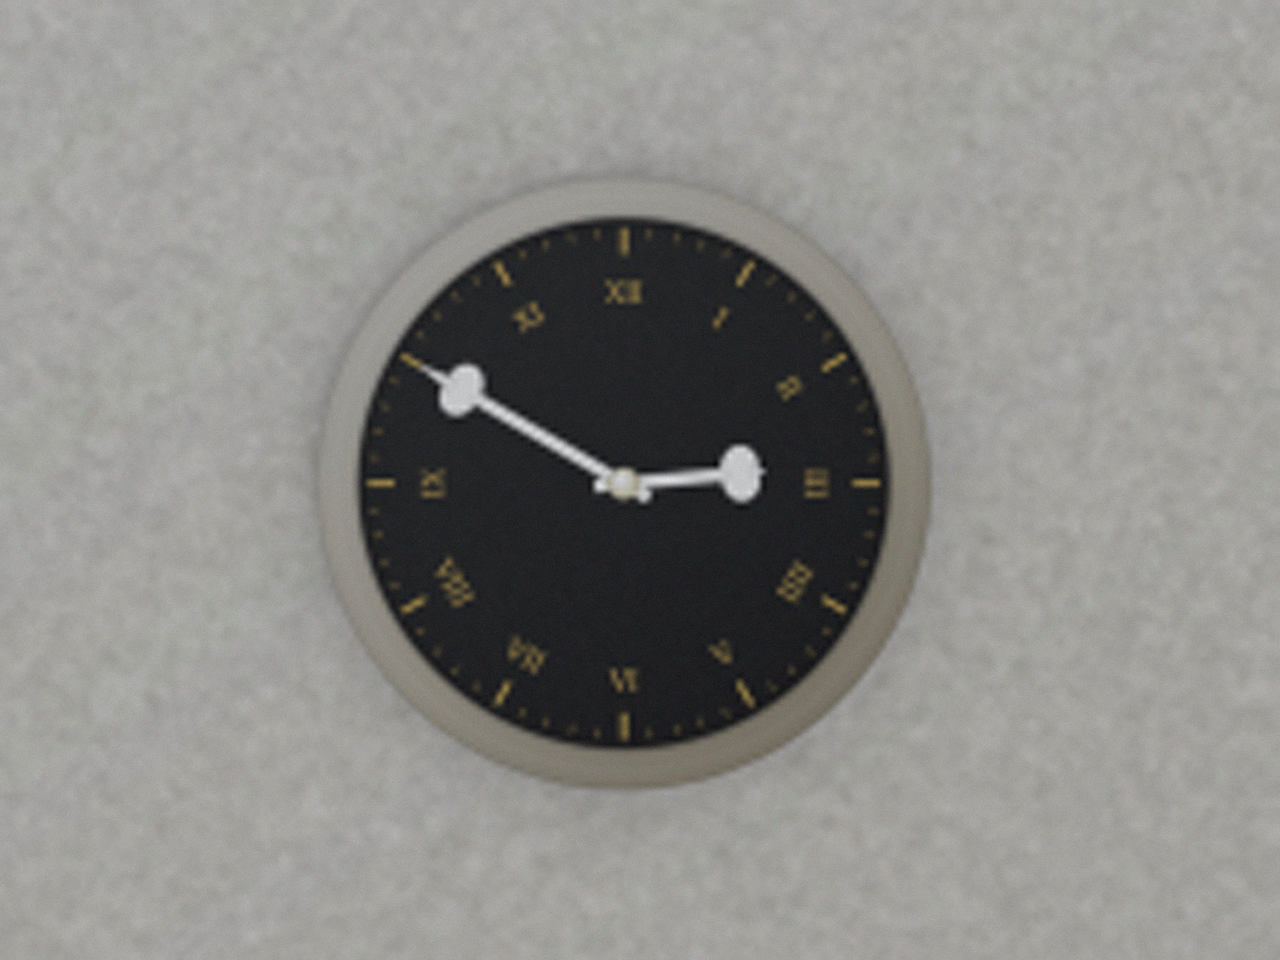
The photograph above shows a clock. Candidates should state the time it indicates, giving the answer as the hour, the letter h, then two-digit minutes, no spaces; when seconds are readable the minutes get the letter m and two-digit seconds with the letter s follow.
2h50
